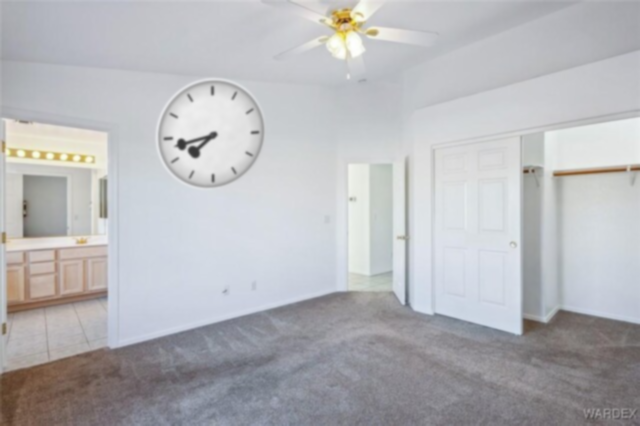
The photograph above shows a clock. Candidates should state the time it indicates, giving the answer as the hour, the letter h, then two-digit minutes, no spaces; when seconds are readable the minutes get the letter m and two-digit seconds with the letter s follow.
7h43
